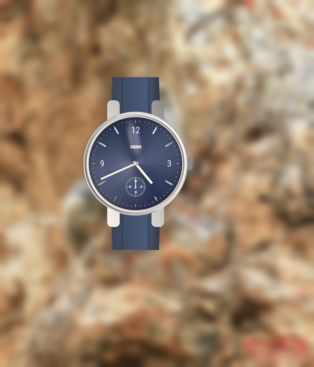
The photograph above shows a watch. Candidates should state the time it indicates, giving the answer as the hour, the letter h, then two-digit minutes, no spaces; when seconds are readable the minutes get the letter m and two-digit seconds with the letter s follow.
4h41
